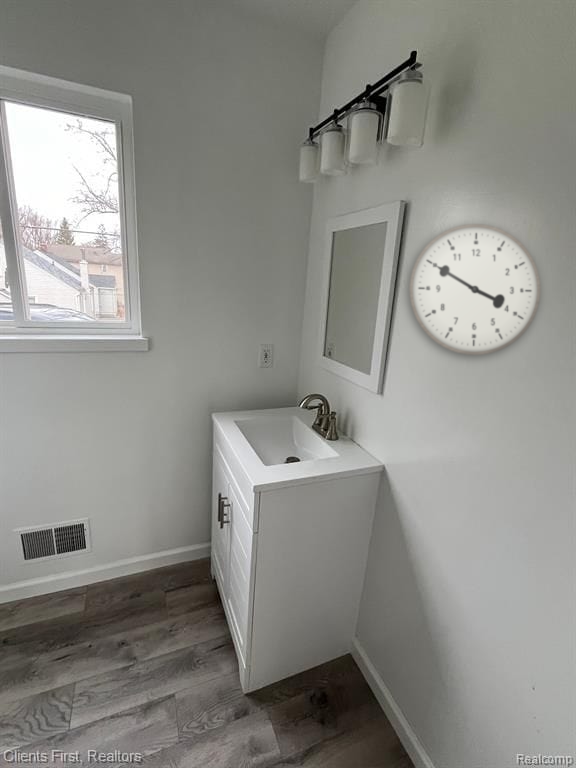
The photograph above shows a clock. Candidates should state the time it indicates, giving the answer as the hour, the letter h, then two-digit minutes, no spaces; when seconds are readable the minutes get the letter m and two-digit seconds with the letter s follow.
3h50
